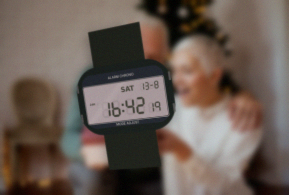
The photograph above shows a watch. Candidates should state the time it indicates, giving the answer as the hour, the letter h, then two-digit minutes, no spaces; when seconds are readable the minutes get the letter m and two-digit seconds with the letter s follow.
16h42m19s
